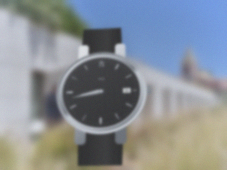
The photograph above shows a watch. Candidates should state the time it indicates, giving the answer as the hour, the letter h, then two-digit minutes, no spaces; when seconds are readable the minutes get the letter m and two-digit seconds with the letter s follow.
8h43
